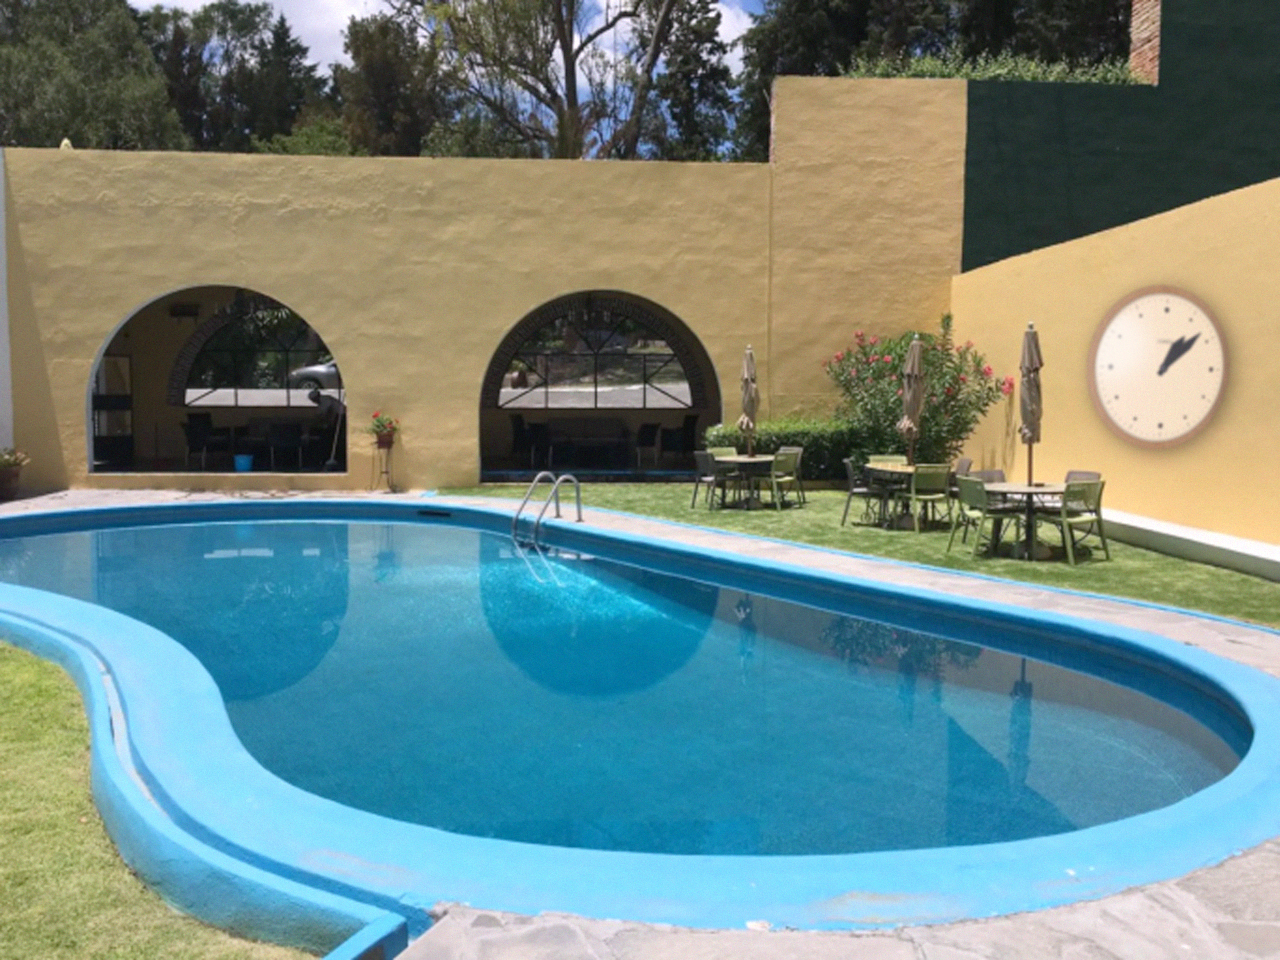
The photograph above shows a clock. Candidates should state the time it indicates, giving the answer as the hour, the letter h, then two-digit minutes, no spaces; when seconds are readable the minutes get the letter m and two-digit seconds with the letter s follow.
1h08
